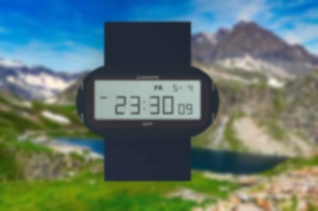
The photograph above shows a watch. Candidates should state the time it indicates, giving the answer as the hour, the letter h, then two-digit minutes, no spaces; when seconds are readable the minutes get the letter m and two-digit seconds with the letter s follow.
23h30
